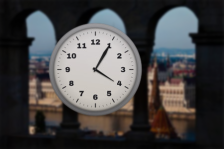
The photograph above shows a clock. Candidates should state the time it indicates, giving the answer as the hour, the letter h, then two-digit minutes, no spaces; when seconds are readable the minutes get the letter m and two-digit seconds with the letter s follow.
4h05
